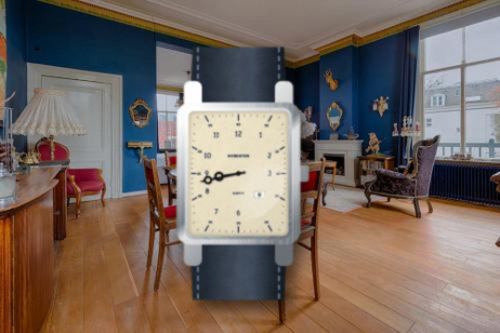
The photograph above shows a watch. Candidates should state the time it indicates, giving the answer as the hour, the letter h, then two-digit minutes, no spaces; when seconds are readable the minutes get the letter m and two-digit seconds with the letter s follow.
8h43
